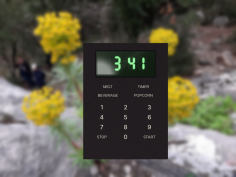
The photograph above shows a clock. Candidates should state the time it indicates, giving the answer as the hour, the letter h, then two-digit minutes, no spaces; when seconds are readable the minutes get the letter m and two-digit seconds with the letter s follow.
3h41
